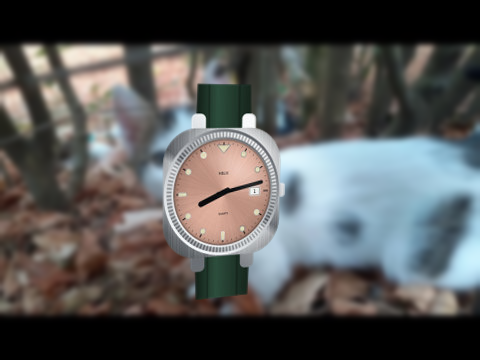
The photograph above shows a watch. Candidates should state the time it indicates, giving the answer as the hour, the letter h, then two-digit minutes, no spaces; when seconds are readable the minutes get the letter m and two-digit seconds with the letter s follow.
8h13
